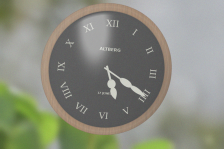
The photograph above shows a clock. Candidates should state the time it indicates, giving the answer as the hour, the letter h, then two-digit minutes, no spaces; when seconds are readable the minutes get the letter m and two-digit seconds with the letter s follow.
5h20
